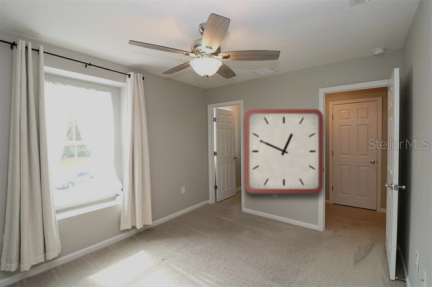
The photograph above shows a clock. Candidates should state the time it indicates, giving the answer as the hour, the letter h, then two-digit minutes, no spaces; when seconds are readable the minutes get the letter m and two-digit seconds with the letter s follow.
12h49
